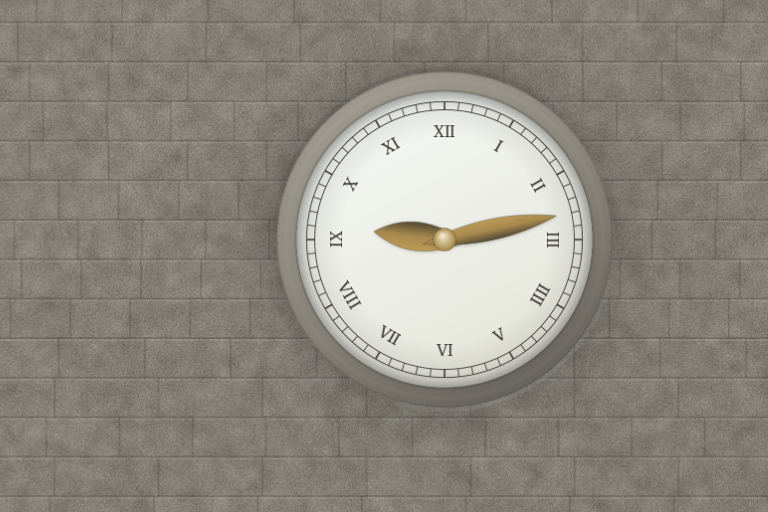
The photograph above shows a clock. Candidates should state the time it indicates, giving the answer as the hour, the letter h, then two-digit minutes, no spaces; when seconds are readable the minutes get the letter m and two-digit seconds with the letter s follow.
9h13
